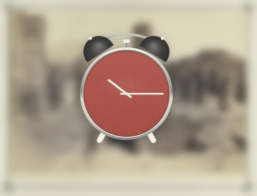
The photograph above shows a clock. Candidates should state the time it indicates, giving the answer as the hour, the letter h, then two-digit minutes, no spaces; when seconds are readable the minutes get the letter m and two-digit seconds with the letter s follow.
10h15
